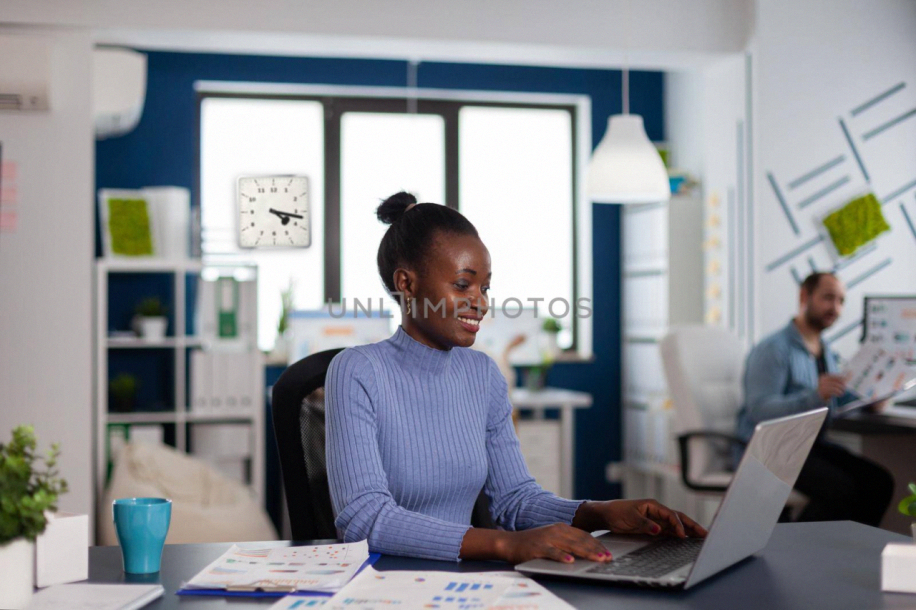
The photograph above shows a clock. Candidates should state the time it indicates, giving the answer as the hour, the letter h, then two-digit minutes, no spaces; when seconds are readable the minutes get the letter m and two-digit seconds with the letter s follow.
4h17
